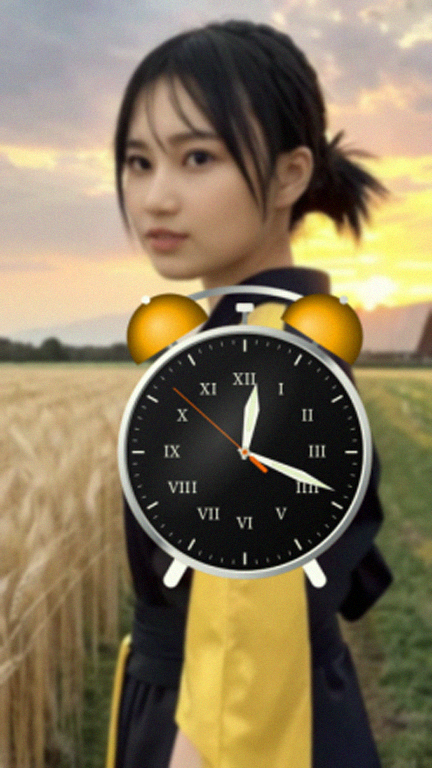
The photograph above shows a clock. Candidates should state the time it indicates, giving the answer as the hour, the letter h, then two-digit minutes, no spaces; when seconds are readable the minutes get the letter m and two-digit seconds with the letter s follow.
12h18m52s
